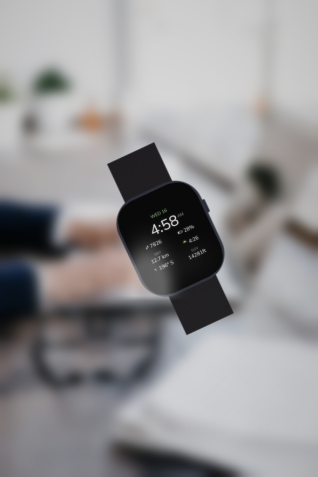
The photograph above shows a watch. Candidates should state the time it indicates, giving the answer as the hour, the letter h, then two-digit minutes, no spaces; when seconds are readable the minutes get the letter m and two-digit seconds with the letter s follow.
4h58
